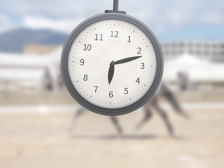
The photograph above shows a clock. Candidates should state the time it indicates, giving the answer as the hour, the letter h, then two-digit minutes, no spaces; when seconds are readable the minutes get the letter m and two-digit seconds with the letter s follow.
6h12
